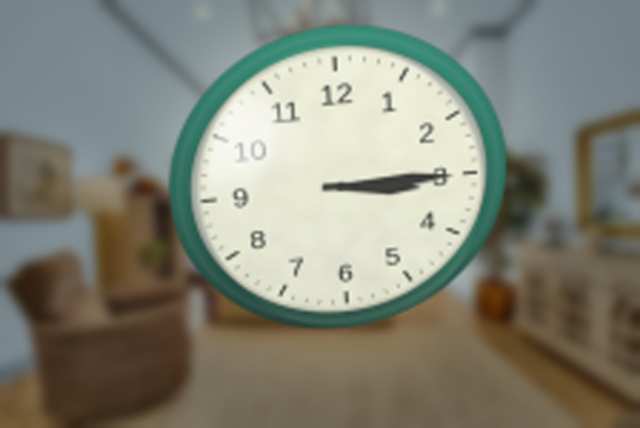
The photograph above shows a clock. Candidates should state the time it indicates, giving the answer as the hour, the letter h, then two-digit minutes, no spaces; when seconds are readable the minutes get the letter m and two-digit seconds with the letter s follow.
3h15
